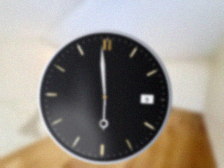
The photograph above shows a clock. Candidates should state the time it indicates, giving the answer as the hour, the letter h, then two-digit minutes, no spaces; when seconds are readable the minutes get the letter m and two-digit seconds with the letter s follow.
5h59
